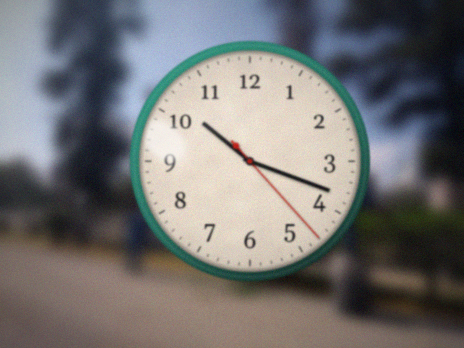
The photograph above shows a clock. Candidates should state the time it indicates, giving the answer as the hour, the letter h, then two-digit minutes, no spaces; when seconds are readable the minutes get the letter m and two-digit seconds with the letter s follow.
10h18m23s
